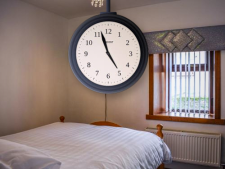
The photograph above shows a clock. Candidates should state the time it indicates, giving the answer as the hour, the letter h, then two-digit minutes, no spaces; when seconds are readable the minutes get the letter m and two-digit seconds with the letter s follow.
4h57
